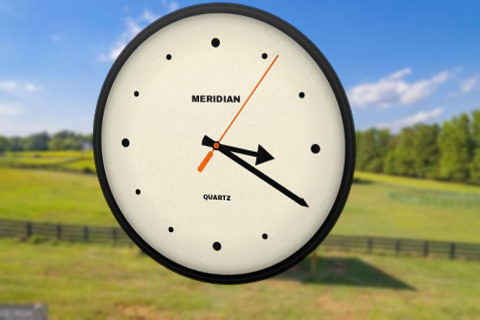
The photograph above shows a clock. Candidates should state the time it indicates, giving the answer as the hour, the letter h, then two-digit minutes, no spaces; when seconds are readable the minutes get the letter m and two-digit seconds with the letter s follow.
3h20m06s
